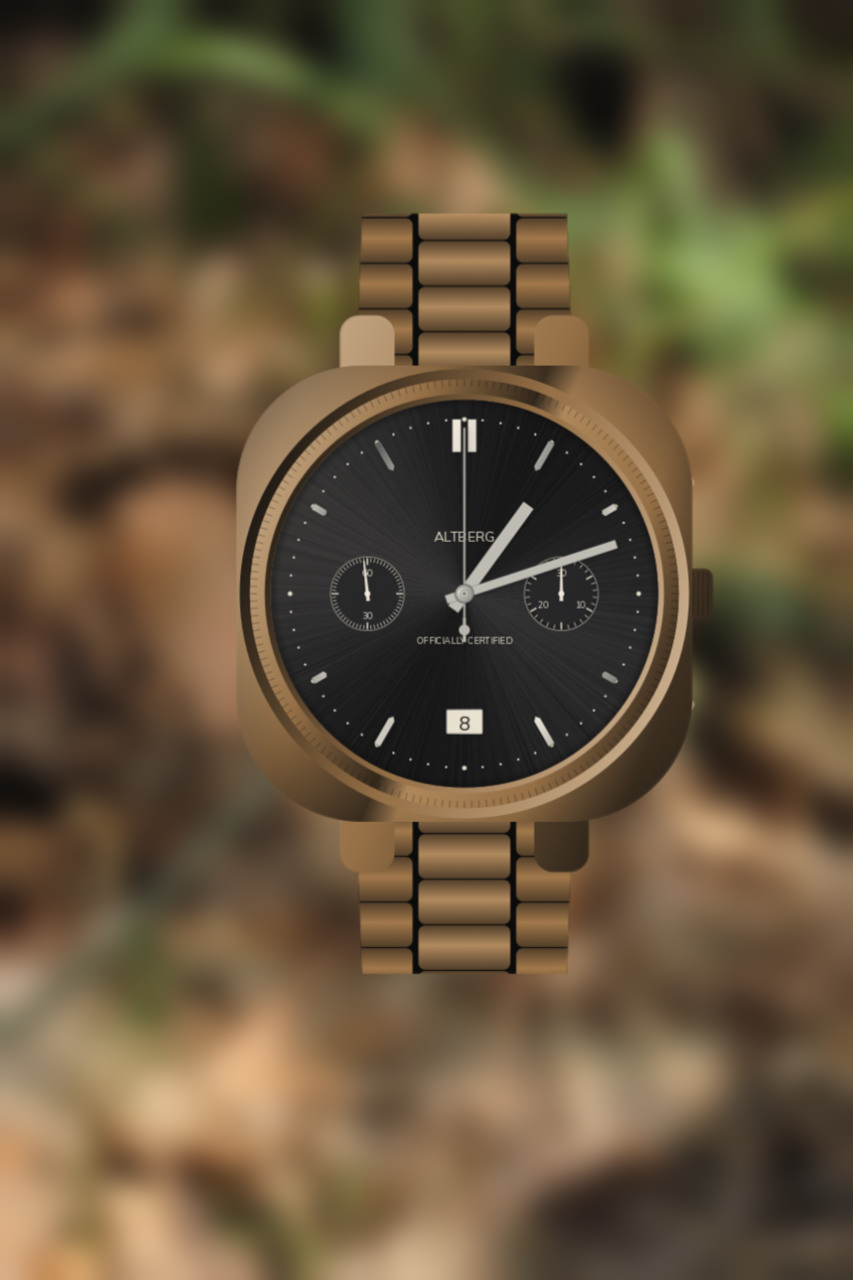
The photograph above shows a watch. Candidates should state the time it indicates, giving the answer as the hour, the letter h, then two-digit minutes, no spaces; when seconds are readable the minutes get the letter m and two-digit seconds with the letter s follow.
1h11m59s
